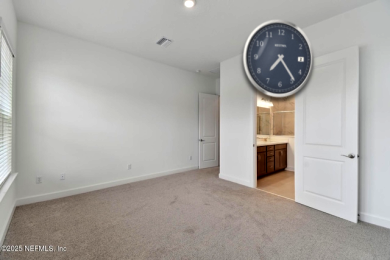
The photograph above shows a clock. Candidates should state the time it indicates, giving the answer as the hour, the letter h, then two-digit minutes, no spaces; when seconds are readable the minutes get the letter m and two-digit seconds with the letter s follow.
7h24
